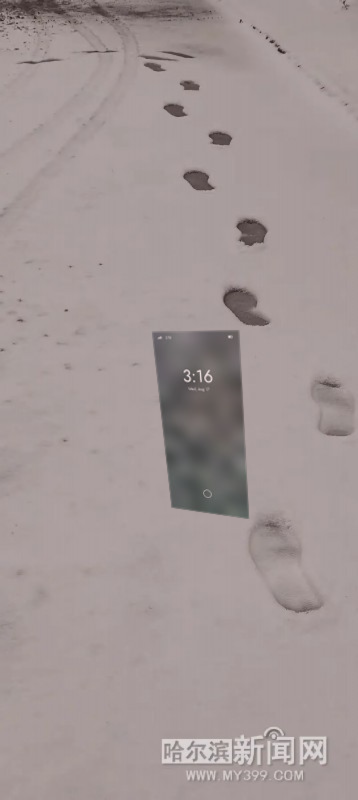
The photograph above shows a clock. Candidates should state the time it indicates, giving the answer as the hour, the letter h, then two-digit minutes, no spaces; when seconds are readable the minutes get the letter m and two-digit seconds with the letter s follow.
3h16
